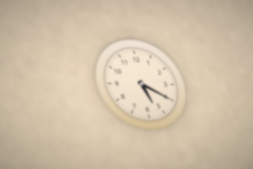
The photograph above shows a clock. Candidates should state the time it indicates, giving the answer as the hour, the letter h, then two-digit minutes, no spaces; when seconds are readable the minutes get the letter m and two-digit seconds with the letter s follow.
5h20
